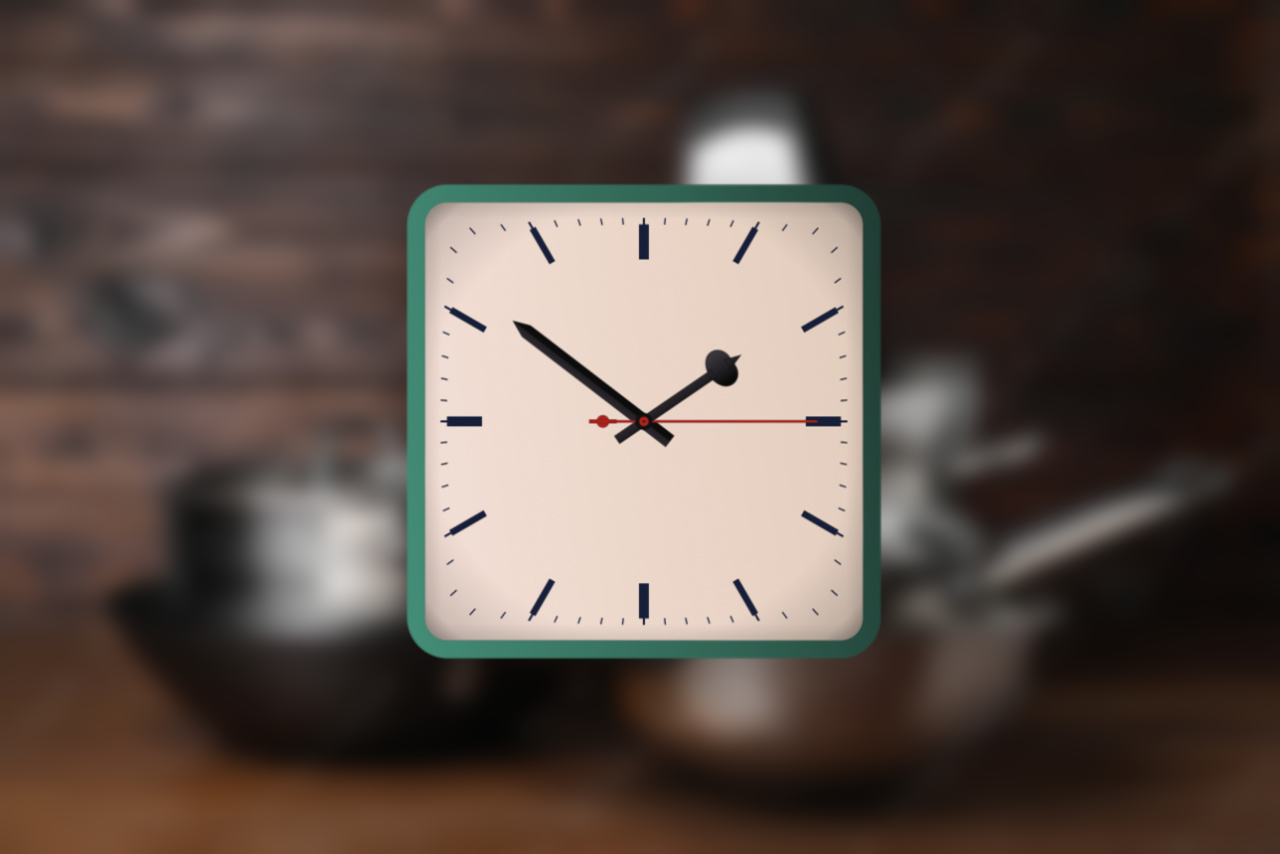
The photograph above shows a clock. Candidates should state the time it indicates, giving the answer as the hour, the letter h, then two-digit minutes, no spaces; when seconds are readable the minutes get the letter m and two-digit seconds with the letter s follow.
1h51m15s
